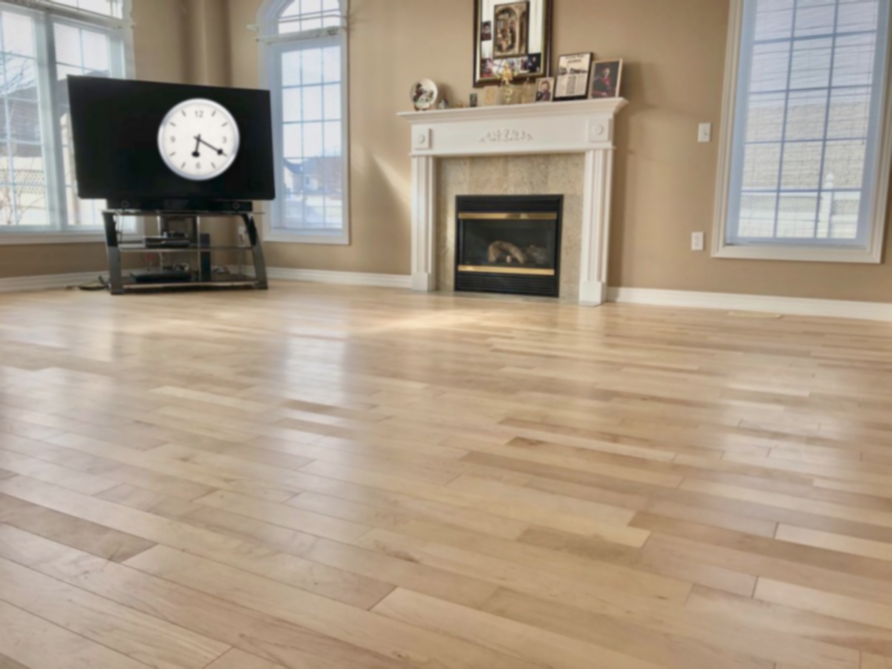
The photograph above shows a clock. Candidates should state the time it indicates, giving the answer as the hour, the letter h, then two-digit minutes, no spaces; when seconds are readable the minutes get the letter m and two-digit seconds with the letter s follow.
6h20
